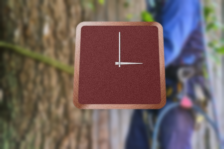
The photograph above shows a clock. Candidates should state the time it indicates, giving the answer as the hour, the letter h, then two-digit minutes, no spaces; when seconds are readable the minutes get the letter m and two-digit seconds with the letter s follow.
3h00
